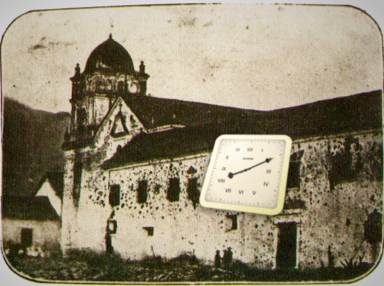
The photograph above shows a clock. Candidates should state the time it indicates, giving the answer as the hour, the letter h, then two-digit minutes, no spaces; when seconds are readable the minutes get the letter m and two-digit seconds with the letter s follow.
8h10
